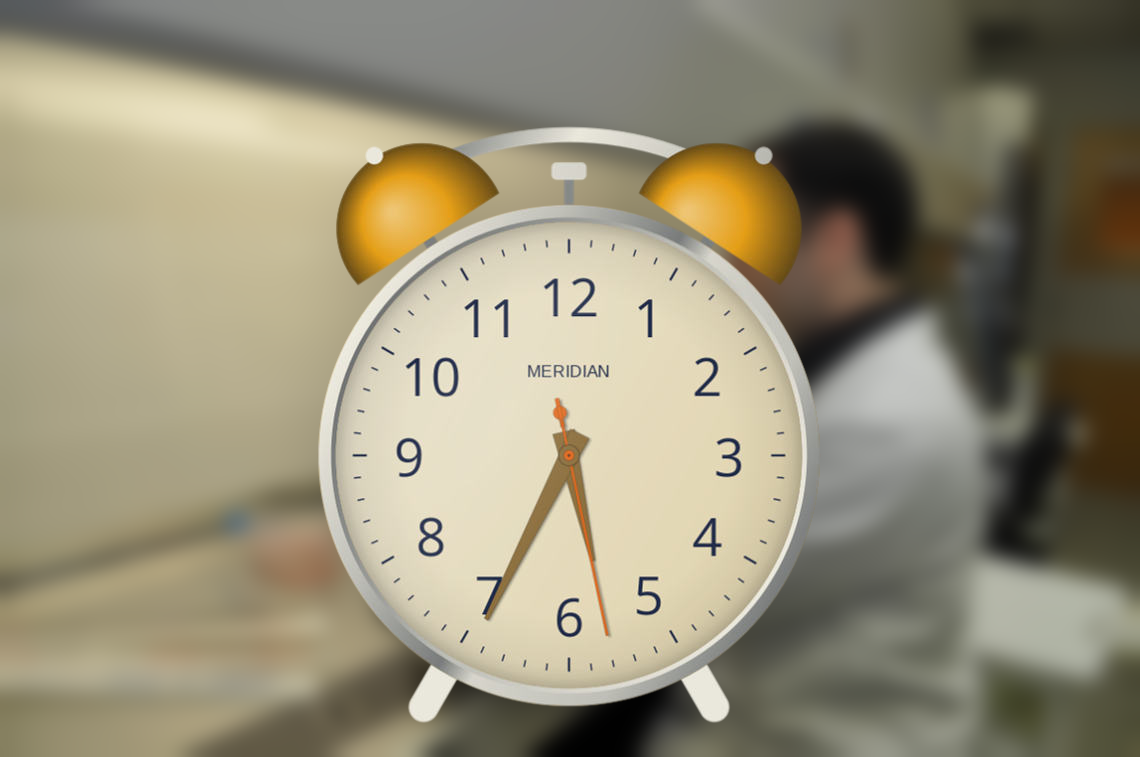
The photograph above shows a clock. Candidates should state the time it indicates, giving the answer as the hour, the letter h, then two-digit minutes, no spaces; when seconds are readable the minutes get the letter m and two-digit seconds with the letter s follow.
5h34m28s
